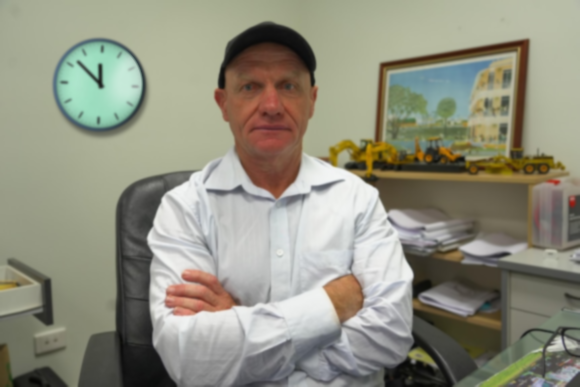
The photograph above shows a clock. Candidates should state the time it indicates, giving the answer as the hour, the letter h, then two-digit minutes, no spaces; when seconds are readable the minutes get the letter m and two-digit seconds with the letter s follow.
11h52
